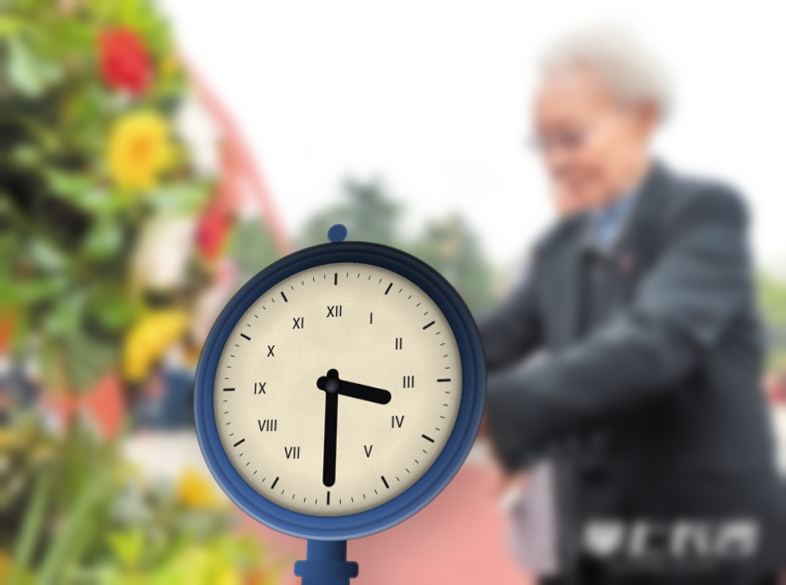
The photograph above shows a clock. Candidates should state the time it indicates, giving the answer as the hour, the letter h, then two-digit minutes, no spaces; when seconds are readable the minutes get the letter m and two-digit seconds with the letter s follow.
3h30
